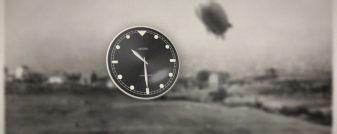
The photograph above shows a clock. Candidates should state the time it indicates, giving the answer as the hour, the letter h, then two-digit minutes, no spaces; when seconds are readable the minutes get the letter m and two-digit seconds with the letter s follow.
10h30
